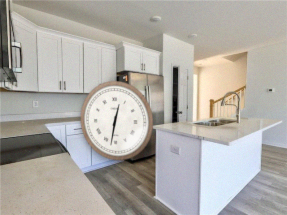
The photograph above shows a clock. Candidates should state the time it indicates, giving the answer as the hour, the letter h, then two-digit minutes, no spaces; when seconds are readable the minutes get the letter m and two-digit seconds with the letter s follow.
12h32
